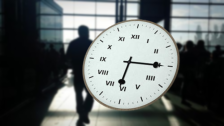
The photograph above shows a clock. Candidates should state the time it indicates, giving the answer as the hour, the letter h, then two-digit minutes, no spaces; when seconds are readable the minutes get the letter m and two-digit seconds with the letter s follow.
6h15
